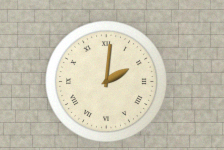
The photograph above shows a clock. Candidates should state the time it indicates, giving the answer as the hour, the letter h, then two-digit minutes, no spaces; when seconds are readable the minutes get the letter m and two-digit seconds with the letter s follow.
2h01
